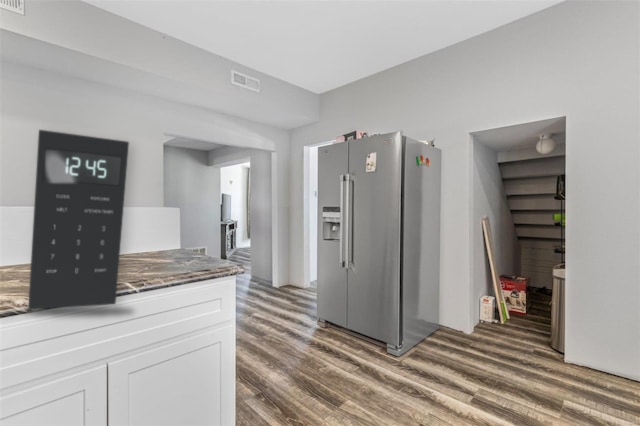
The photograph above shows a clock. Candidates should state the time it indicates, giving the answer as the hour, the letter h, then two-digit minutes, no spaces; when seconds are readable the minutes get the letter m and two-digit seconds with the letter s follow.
12h45
